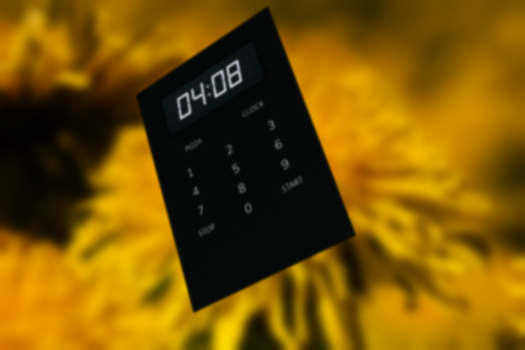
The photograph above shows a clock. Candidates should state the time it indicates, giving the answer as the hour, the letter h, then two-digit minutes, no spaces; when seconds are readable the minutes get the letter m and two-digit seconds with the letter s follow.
4h08
